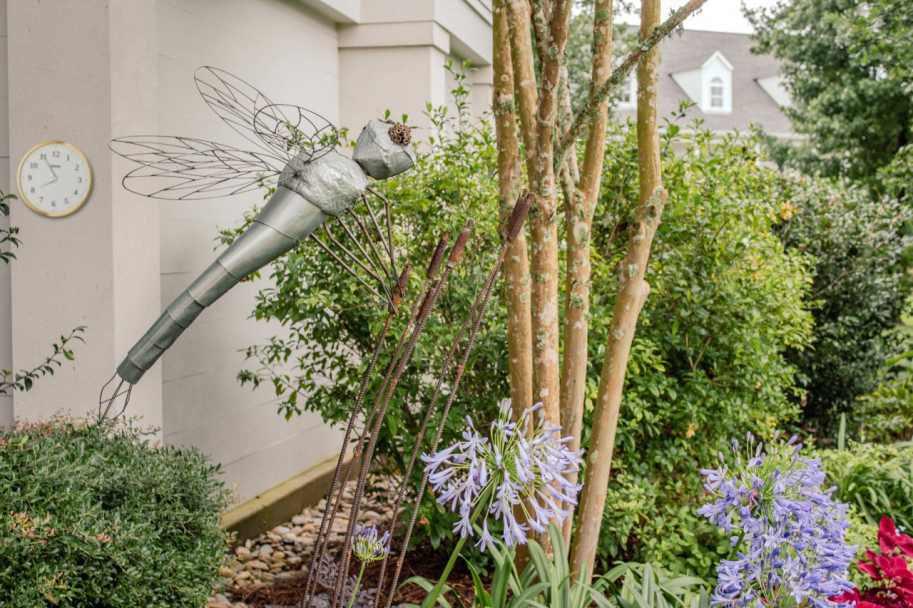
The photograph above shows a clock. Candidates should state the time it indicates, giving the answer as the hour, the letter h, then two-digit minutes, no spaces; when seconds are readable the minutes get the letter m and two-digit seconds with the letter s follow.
7h55
